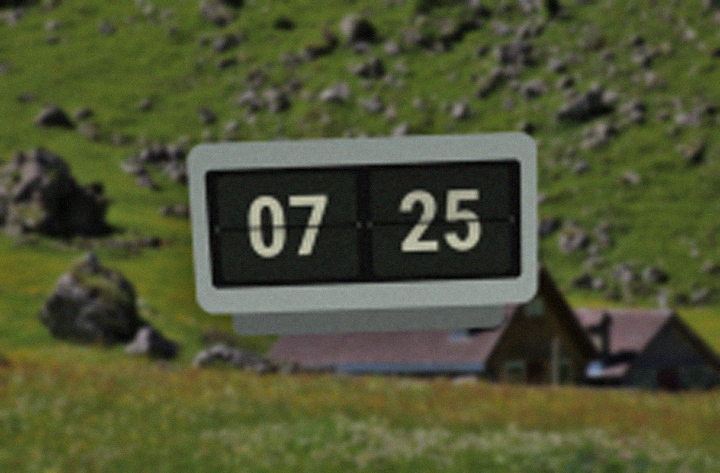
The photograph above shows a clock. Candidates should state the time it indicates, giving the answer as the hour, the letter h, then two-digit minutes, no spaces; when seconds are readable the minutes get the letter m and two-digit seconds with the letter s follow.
7h25
